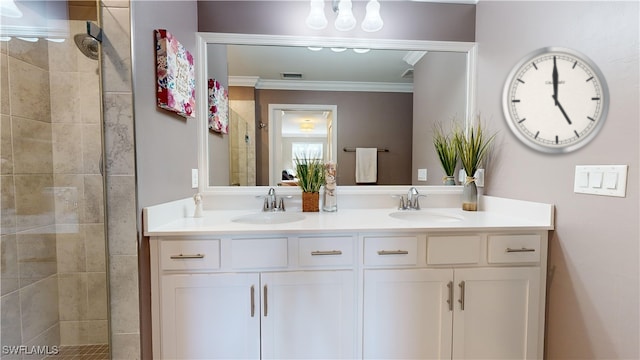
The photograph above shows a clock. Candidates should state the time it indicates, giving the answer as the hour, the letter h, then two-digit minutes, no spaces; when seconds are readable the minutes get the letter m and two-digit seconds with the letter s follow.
5h00
